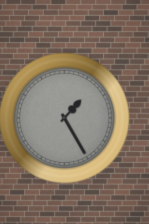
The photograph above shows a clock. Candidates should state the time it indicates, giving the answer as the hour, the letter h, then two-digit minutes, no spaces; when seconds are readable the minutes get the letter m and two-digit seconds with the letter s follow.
1h25
